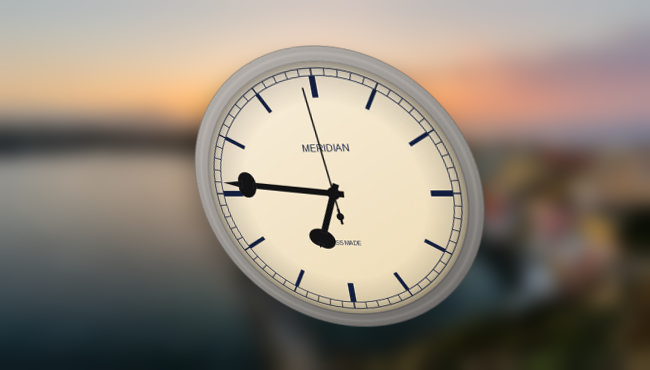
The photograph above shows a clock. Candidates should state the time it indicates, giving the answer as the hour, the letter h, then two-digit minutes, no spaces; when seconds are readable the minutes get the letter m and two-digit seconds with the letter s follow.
6h45m59s
